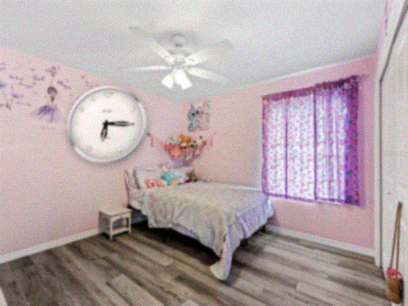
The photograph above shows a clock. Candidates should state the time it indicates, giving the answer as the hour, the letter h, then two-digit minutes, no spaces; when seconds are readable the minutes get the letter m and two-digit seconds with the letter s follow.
6h15
